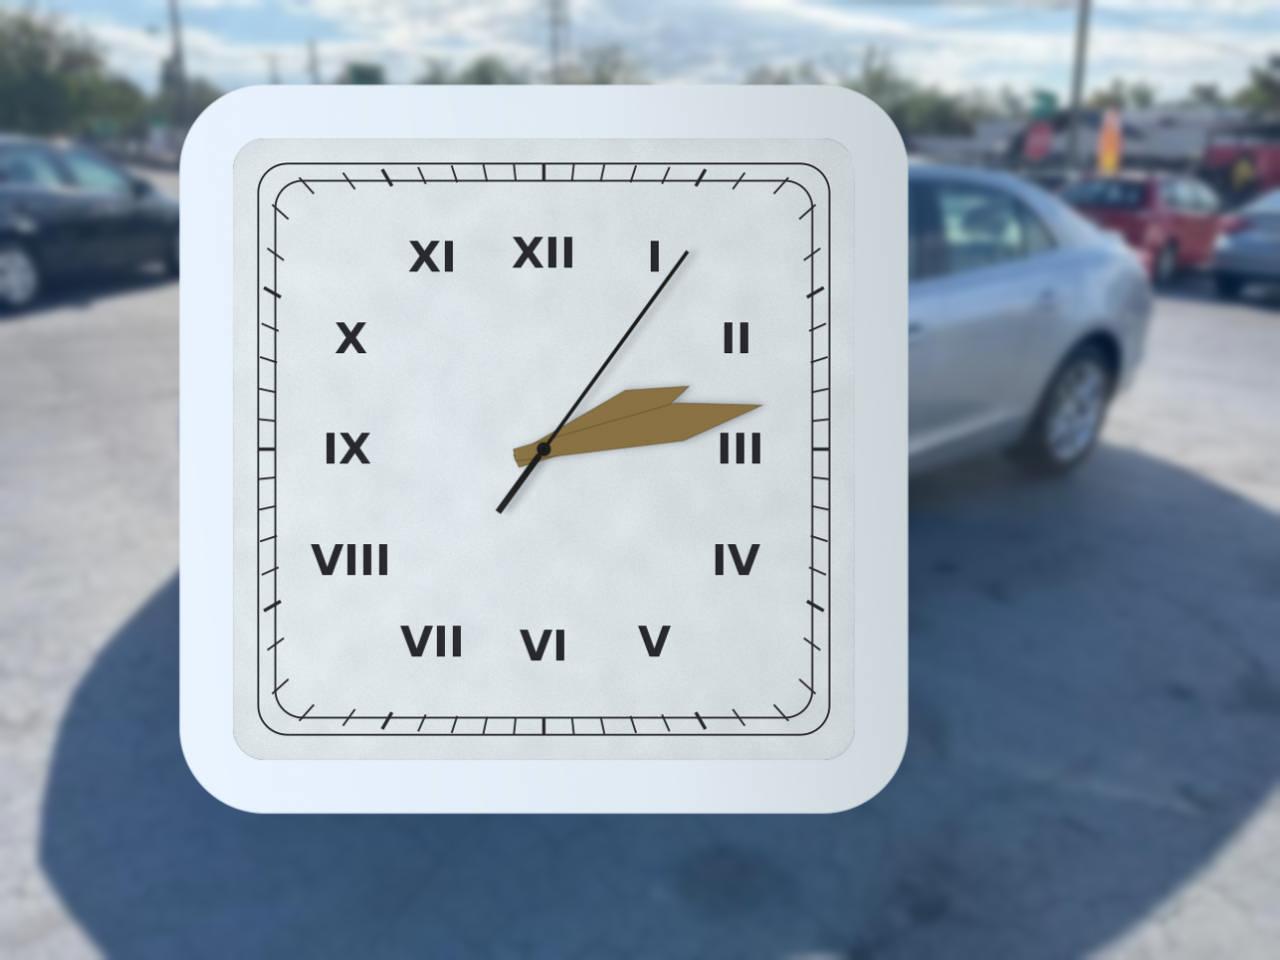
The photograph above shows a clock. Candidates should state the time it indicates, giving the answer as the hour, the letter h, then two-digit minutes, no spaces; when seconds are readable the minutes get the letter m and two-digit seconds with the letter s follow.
2h13m06s
